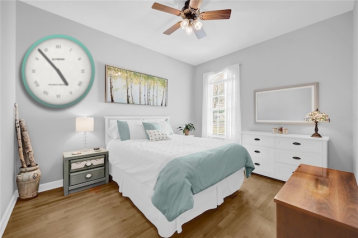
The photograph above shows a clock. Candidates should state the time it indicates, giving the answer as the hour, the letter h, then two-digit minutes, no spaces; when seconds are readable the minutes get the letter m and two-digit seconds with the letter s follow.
4h53
